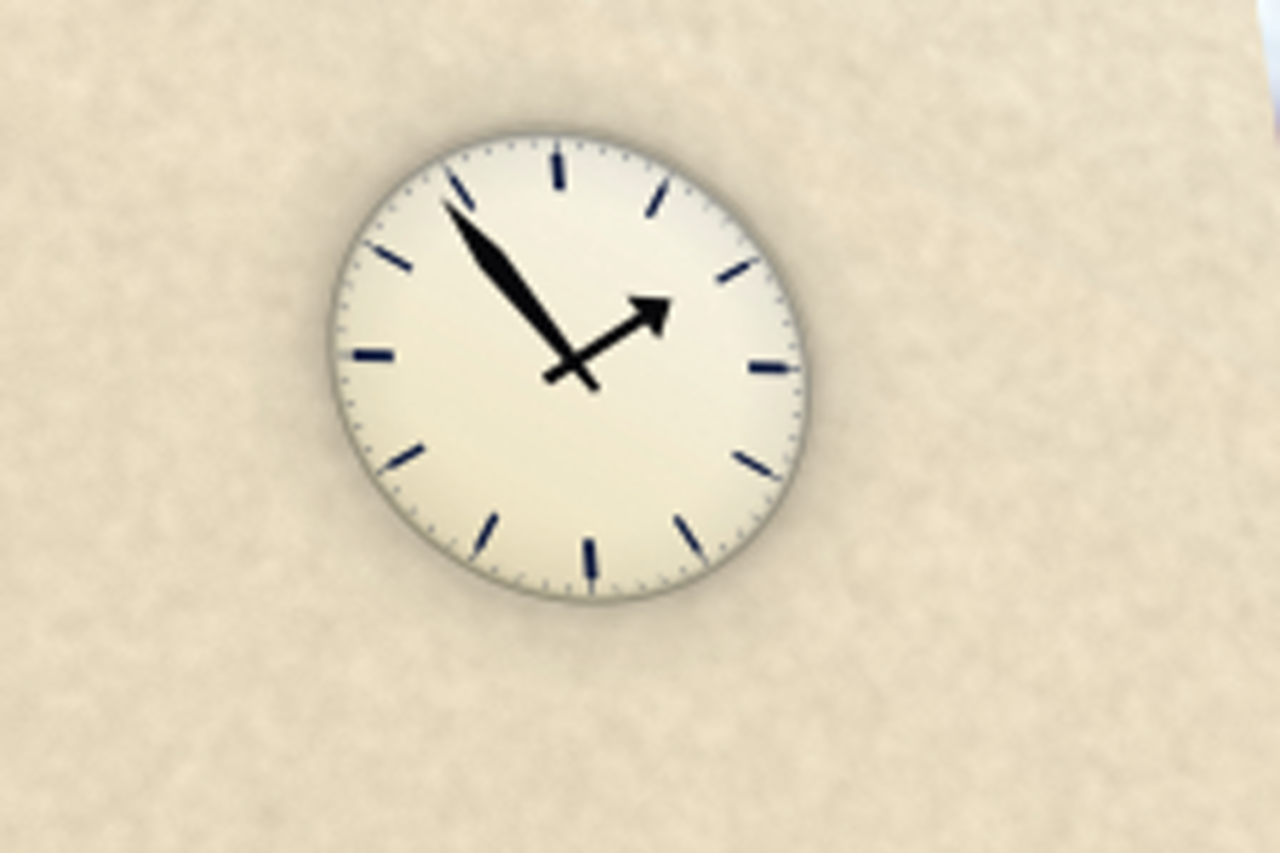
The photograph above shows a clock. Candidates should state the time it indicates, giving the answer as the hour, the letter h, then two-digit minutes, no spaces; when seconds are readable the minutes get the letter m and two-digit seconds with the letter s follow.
1h54
